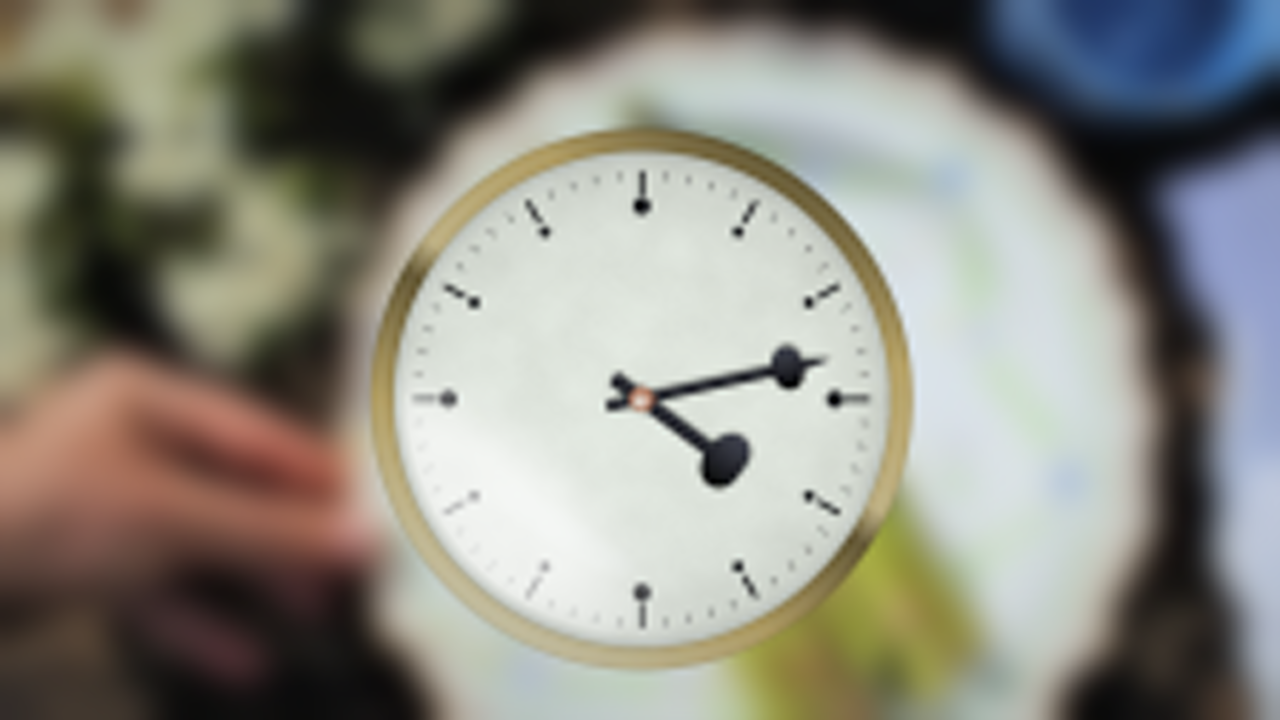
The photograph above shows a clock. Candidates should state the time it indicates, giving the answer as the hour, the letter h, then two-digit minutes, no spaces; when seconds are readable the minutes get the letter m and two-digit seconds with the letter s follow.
4h13
